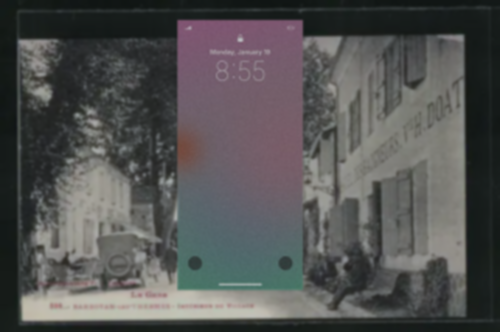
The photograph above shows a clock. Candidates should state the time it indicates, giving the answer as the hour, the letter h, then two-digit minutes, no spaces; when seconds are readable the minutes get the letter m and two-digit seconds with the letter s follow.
8h55
